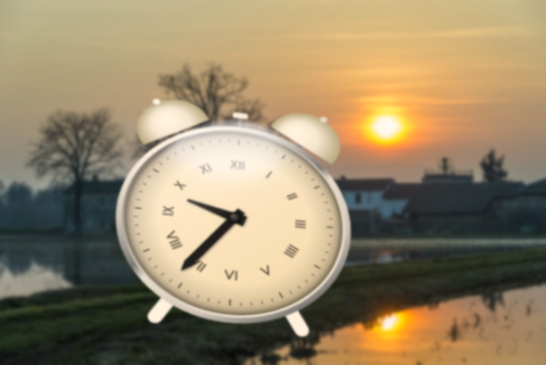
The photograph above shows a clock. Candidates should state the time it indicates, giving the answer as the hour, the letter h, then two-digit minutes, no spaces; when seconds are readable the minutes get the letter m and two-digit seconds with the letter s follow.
9h36
